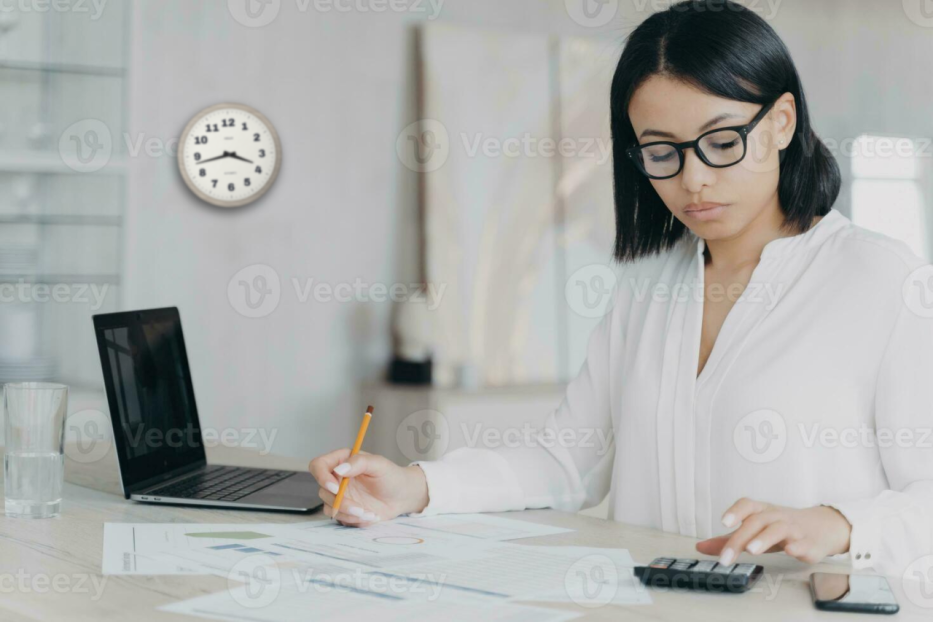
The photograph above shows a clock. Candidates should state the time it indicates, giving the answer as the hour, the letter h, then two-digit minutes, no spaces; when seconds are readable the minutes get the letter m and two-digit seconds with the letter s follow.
3h43
